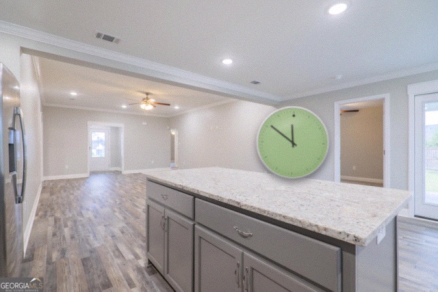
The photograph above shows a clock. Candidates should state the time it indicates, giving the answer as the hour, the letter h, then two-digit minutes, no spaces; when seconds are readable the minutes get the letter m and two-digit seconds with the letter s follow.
11h51
